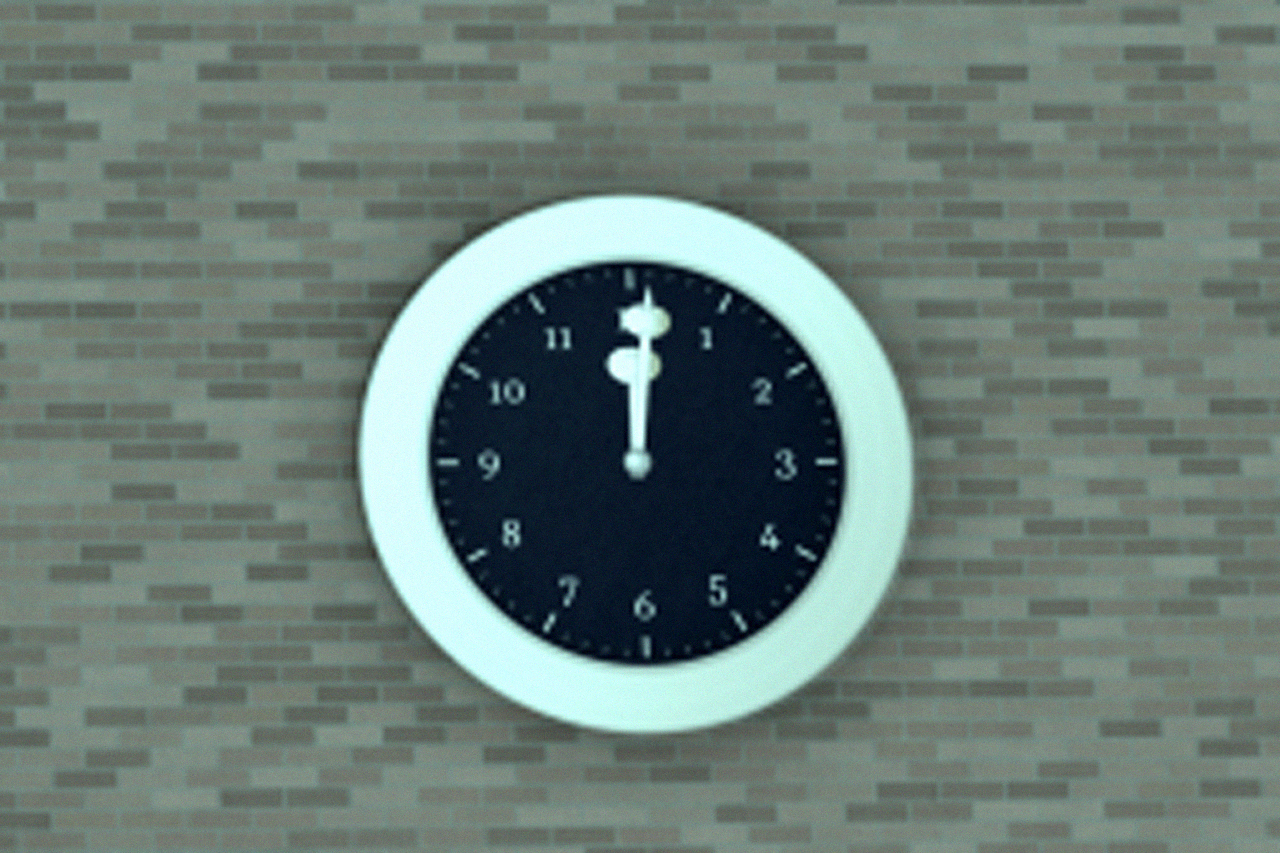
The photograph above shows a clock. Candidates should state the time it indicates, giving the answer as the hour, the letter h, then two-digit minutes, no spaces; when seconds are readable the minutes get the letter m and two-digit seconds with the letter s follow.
12h01
